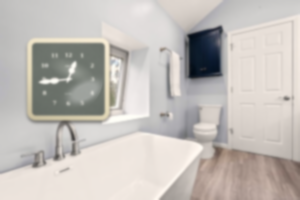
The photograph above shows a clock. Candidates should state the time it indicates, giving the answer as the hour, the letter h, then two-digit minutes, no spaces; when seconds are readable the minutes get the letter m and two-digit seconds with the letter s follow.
12h44
